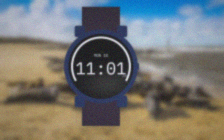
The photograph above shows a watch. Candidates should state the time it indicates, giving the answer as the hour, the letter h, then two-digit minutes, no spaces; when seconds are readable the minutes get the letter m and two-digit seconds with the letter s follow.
11h01
